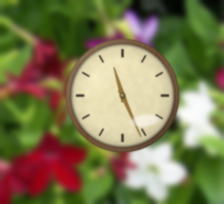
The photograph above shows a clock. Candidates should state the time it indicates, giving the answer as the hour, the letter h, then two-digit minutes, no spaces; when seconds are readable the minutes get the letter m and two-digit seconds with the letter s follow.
11h26
